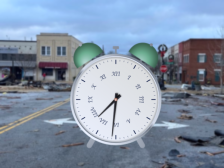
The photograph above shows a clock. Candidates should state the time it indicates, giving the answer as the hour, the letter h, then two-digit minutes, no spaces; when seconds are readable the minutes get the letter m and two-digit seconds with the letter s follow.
7h31
